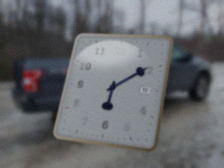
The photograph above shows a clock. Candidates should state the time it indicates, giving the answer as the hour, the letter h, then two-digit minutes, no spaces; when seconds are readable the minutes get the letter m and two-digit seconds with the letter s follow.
6h09
